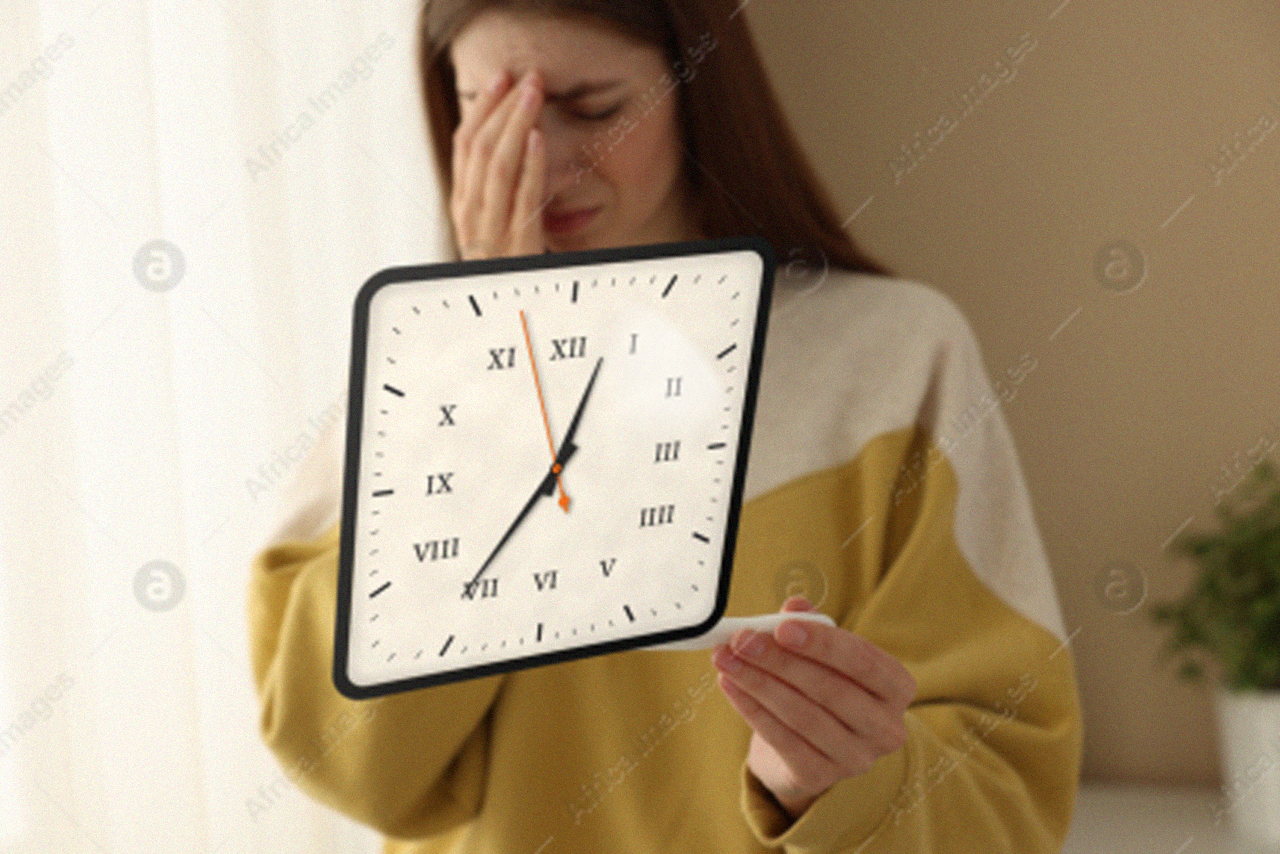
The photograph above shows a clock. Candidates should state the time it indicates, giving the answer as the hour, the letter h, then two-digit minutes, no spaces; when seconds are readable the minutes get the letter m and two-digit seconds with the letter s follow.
12h35m57s
